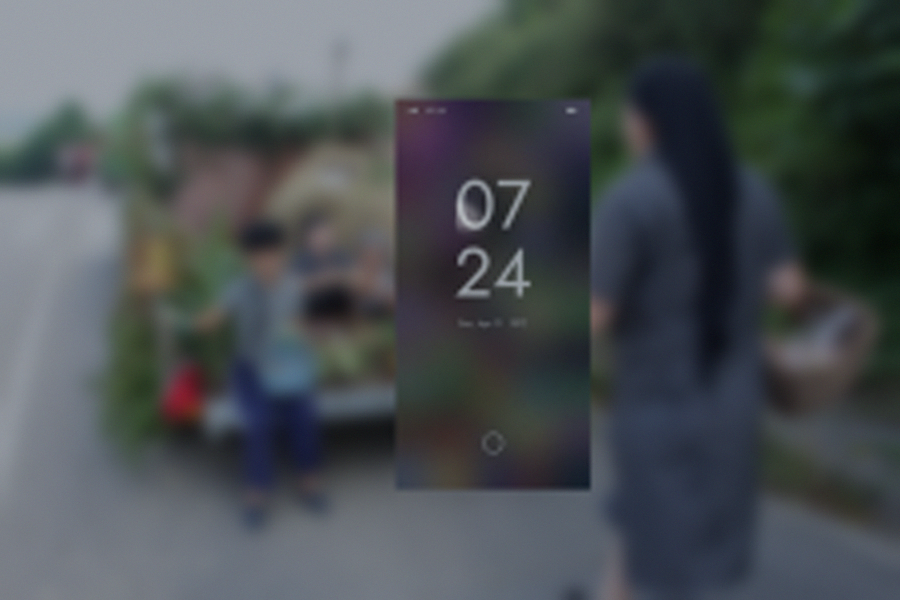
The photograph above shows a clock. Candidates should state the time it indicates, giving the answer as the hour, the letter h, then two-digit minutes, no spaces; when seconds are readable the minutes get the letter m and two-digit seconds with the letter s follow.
7h24
